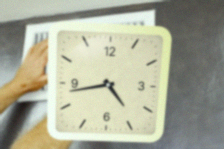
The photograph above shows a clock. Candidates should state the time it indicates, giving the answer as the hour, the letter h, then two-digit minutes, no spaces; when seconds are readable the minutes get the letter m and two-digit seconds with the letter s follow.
4h43
